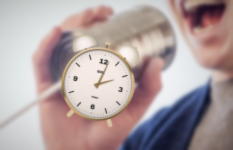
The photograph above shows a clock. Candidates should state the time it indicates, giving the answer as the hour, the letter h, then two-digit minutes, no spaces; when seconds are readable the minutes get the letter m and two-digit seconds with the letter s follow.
2h02
